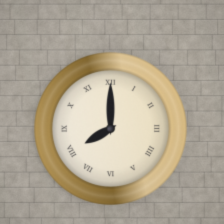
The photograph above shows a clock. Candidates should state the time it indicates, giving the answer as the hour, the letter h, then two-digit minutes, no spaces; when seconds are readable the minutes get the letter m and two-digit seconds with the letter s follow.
8h00
